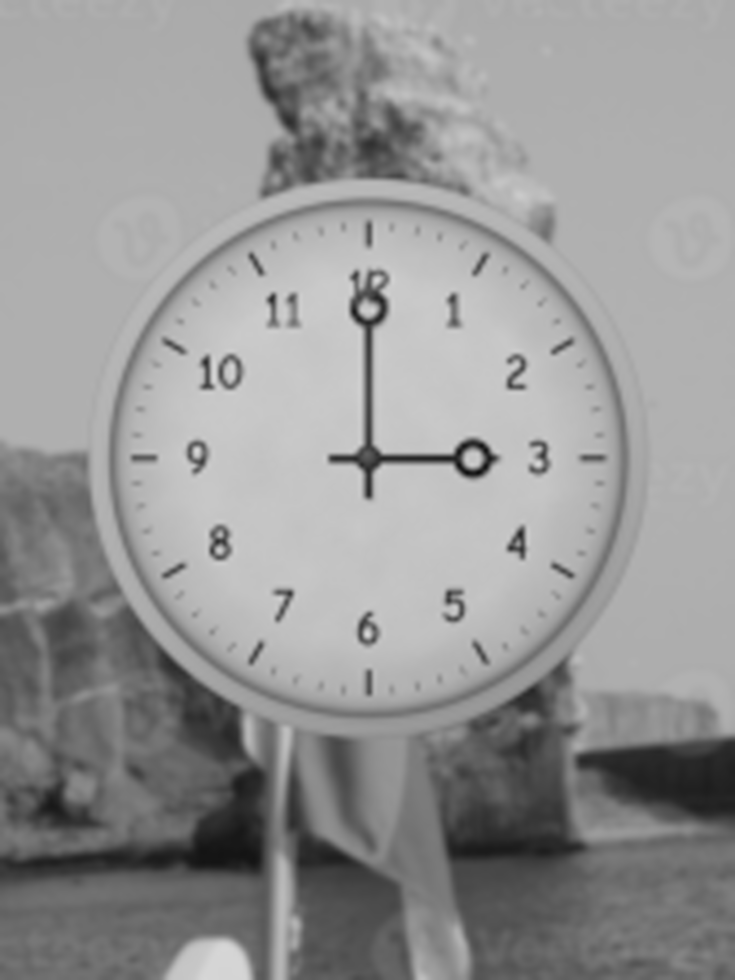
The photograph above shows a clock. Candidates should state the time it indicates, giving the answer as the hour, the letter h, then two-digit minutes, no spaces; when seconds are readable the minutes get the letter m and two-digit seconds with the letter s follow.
3h00
